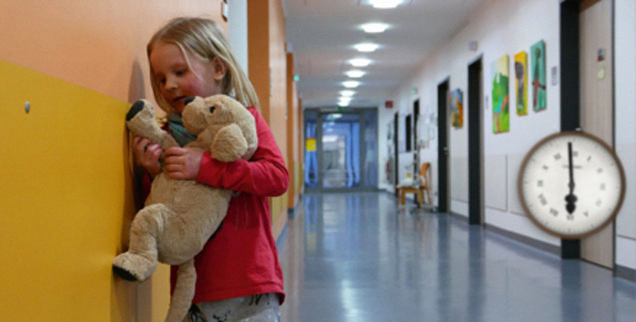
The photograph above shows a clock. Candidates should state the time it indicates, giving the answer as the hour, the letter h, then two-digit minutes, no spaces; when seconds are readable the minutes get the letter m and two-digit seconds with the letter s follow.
5h59
